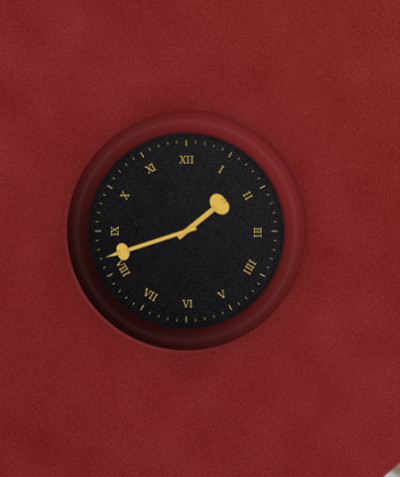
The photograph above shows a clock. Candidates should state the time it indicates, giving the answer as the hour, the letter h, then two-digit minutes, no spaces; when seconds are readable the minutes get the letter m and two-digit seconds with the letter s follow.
1h42
